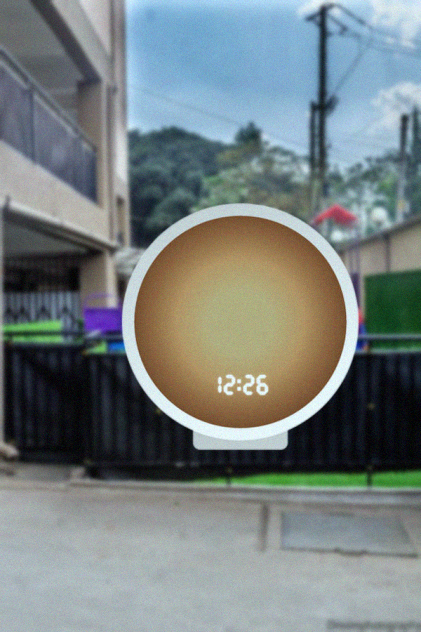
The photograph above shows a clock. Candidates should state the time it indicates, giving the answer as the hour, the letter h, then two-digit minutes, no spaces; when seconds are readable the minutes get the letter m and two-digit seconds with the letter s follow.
12h26
